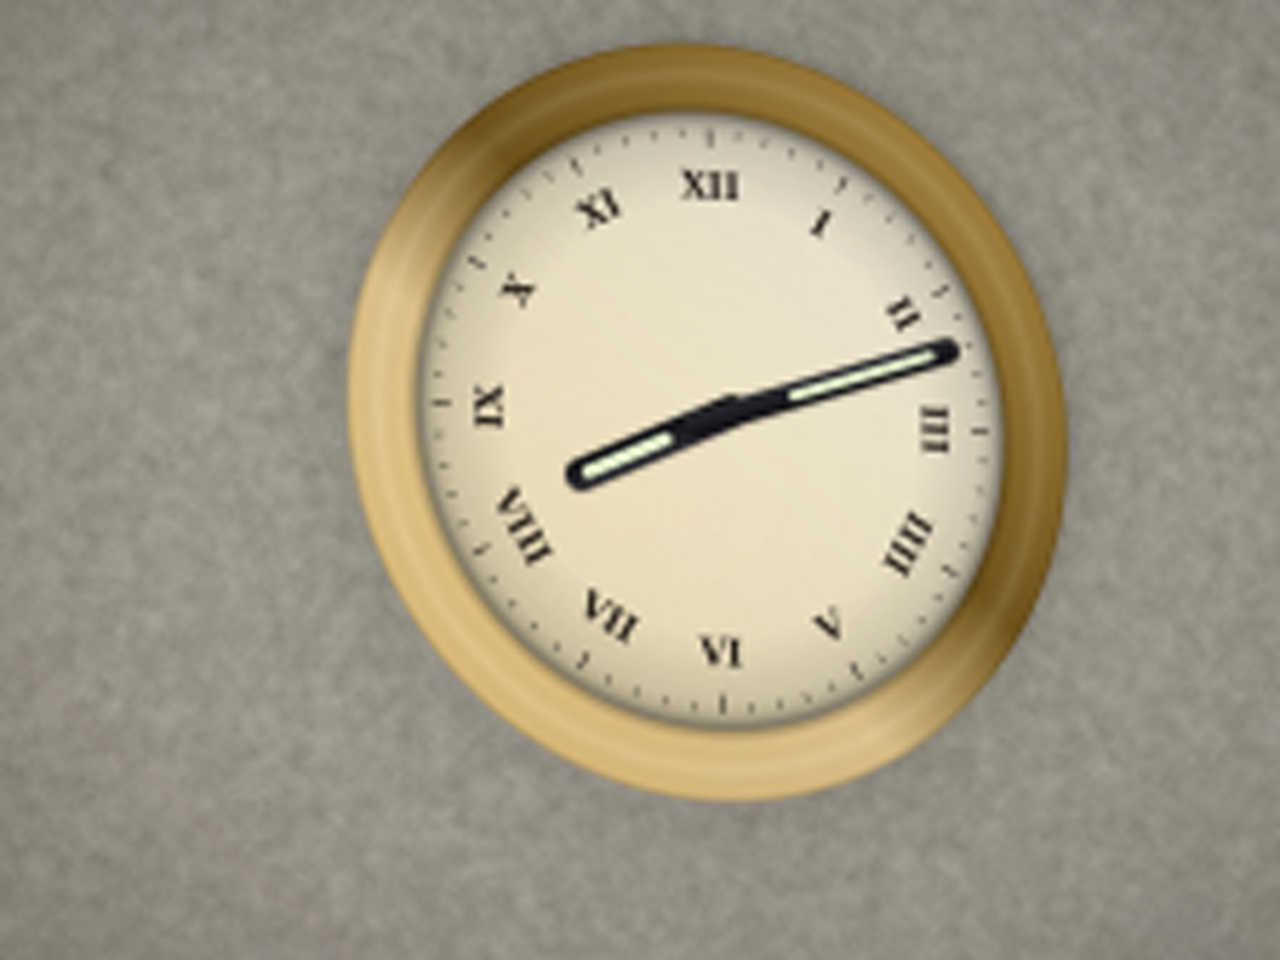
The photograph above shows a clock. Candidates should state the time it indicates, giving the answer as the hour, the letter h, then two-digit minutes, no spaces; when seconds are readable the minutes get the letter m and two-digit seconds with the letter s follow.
8h12
